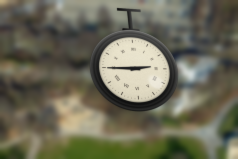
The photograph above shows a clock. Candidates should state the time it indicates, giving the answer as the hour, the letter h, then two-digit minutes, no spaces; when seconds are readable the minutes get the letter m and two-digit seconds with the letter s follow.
2h45
